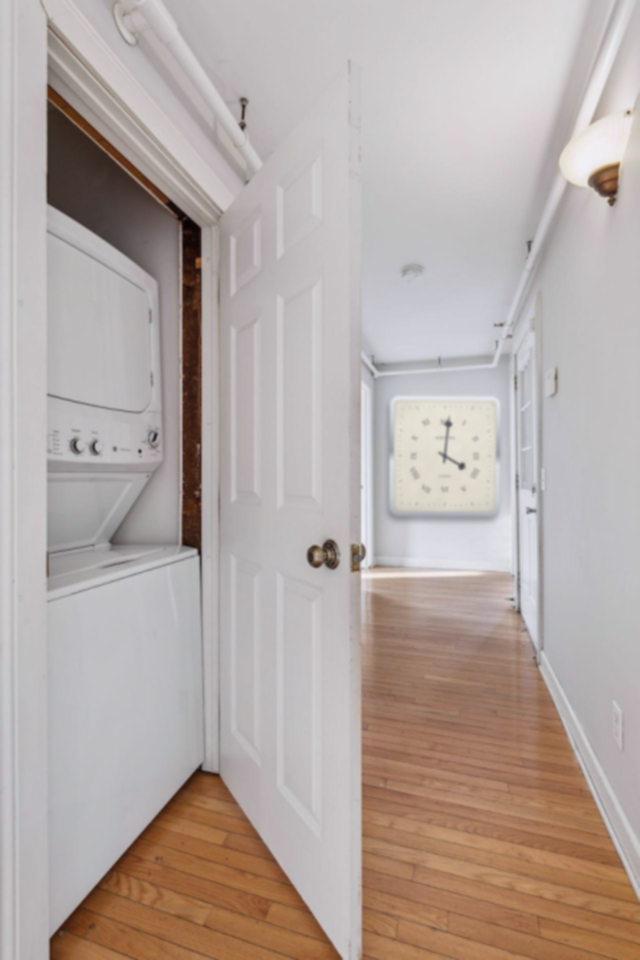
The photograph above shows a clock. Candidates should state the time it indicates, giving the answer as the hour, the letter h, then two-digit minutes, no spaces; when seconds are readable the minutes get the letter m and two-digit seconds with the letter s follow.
4h01
